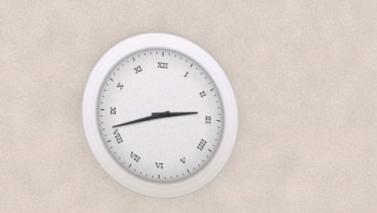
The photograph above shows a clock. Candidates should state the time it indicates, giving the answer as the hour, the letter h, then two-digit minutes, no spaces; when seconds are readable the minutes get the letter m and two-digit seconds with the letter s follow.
2h42
